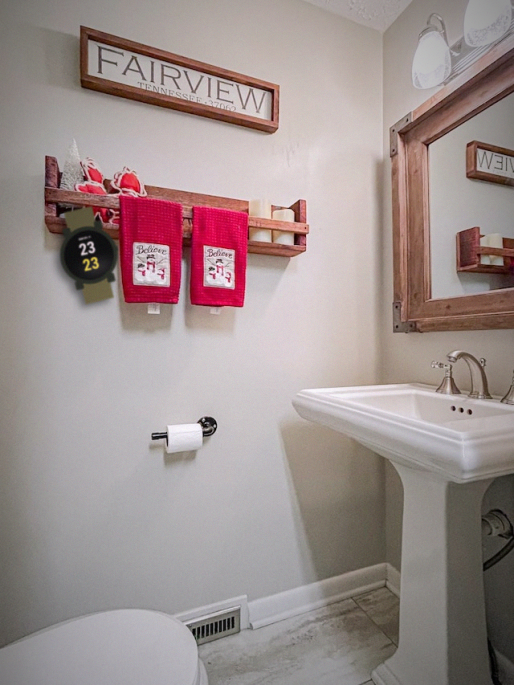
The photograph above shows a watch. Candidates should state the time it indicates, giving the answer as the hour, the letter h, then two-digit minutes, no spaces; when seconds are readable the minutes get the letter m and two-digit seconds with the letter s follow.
23h23
